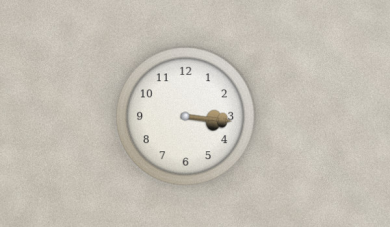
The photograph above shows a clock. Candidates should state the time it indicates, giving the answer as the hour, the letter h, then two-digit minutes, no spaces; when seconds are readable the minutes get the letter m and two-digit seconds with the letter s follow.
3h16
